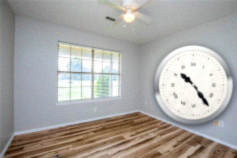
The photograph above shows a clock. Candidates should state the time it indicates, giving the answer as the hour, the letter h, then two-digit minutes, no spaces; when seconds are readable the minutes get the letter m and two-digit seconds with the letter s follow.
10h24
